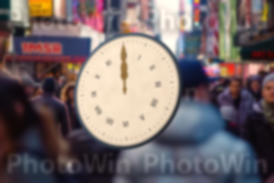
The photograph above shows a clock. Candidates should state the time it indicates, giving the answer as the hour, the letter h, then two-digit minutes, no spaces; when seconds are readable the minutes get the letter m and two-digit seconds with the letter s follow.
12h00
